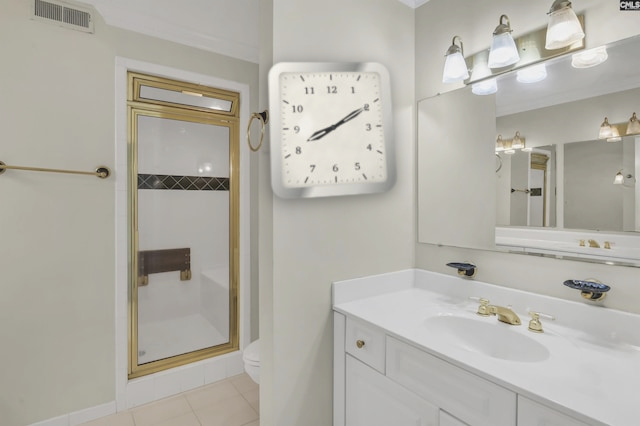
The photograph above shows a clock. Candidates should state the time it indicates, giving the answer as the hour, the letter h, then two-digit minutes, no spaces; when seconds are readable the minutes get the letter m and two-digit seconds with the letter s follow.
8h10
